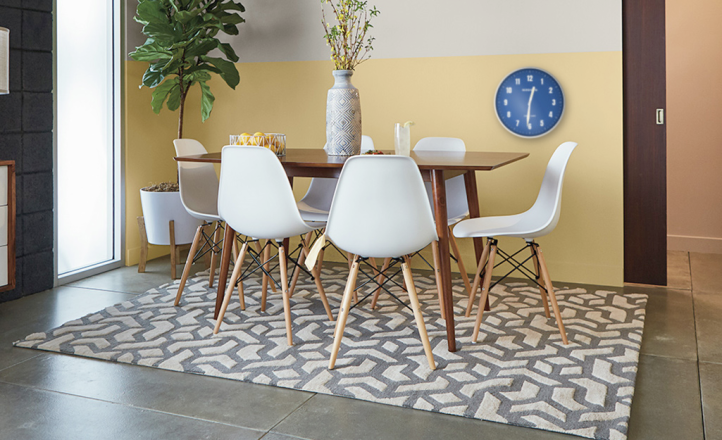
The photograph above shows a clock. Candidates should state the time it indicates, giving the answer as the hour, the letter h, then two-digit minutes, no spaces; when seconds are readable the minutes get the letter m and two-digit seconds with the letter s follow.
12h31
